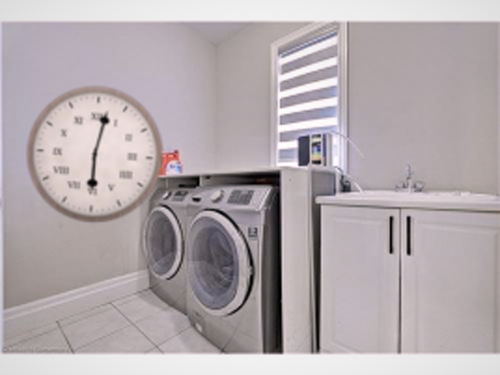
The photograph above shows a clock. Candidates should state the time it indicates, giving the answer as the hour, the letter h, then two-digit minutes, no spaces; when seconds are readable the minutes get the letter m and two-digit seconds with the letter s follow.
6h02
